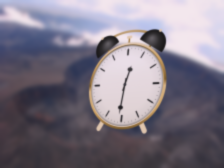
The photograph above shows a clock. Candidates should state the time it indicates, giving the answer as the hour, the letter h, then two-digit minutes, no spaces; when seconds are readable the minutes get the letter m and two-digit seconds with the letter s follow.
12h31
